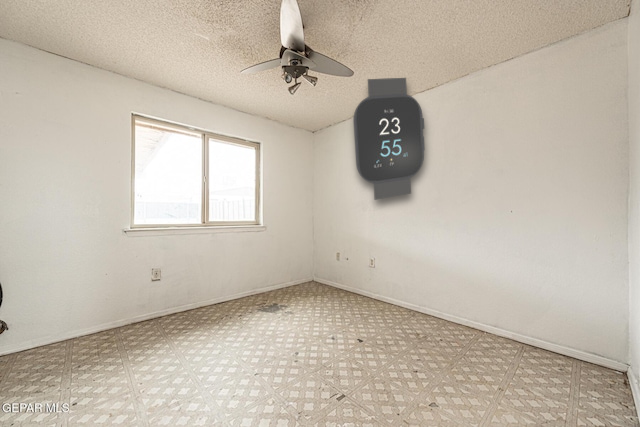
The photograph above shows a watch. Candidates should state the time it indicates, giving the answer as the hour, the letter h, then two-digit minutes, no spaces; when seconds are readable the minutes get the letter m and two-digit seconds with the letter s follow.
23h55
